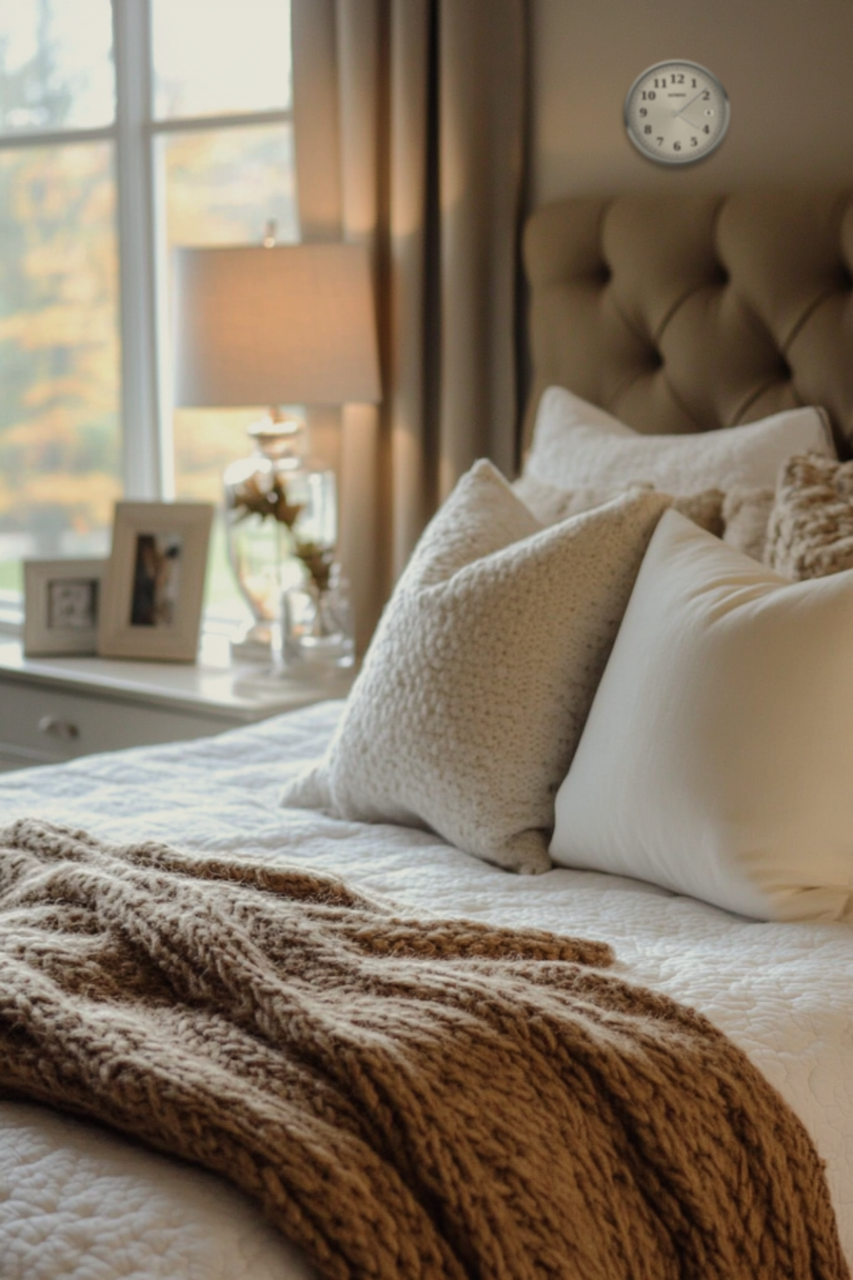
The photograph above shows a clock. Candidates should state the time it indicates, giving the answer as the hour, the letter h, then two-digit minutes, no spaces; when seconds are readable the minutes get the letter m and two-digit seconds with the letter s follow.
4h08
